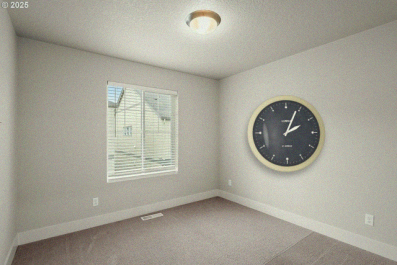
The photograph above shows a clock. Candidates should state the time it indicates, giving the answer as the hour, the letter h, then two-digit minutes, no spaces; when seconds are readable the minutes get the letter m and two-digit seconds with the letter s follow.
2h04
